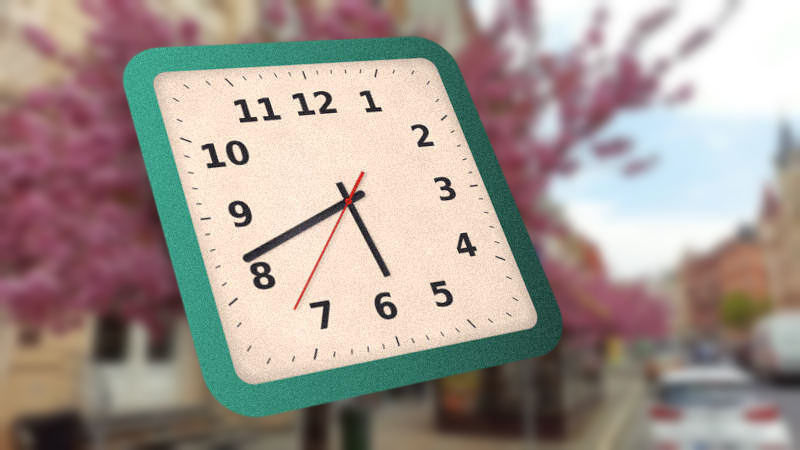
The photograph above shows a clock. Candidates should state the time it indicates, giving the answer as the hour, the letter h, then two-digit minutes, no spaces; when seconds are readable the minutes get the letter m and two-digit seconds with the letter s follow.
5h41m37s
